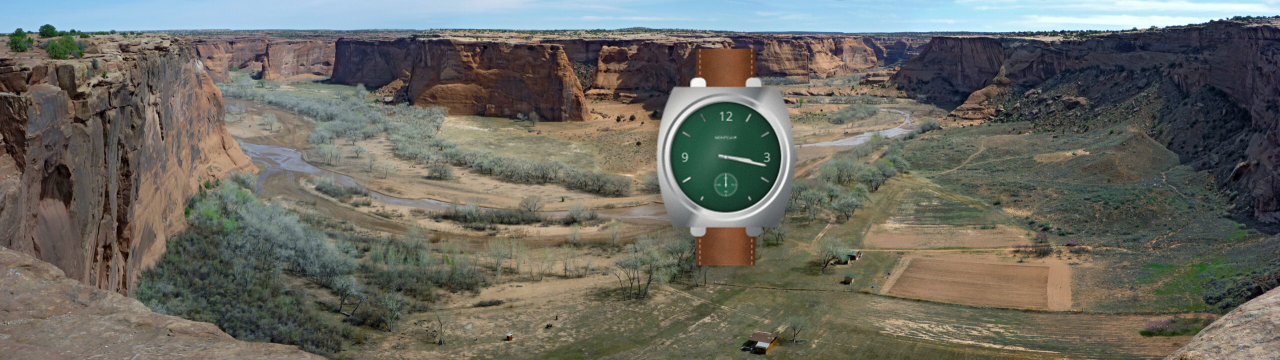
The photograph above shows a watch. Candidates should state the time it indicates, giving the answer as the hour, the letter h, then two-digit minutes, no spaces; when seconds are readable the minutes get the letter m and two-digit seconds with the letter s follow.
3h17
